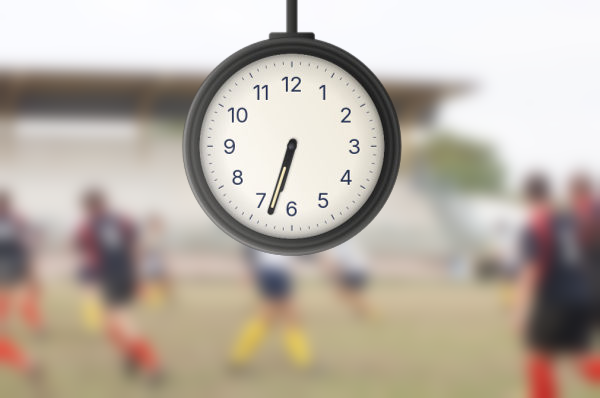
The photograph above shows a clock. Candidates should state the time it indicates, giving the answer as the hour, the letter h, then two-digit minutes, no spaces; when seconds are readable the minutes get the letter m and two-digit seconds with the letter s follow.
6h33
